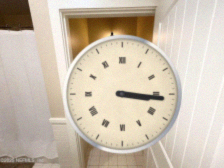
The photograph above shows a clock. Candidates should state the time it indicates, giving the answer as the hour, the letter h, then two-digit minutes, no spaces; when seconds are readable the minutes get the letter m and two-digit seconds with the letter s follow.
3h16
